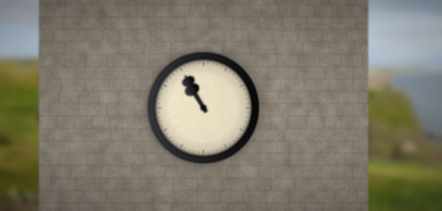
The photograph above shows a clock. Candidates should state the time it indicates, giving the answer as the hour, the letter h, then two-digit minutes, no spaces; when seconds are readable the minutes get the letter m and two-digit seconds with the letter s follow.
10h55
